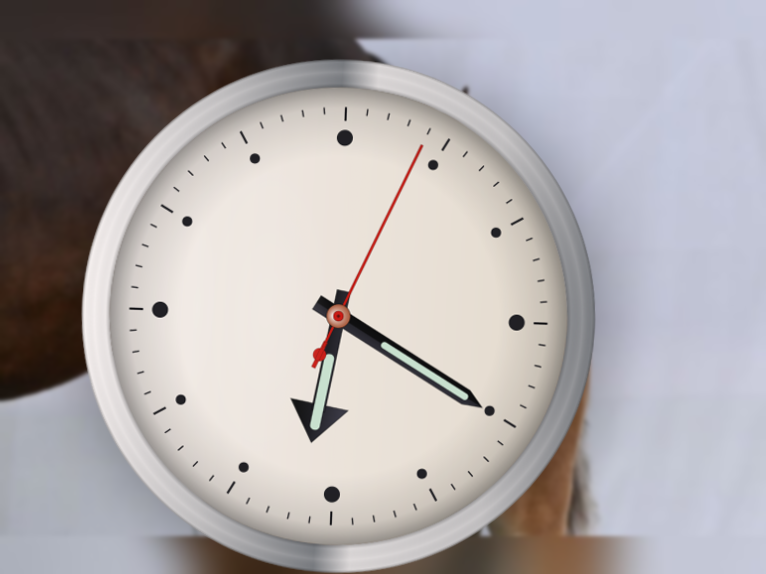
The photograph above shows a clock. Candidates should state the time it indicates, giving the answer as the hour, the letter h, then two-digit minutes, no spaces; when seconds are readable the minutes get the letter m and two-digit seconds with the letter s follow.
6h20m04s
